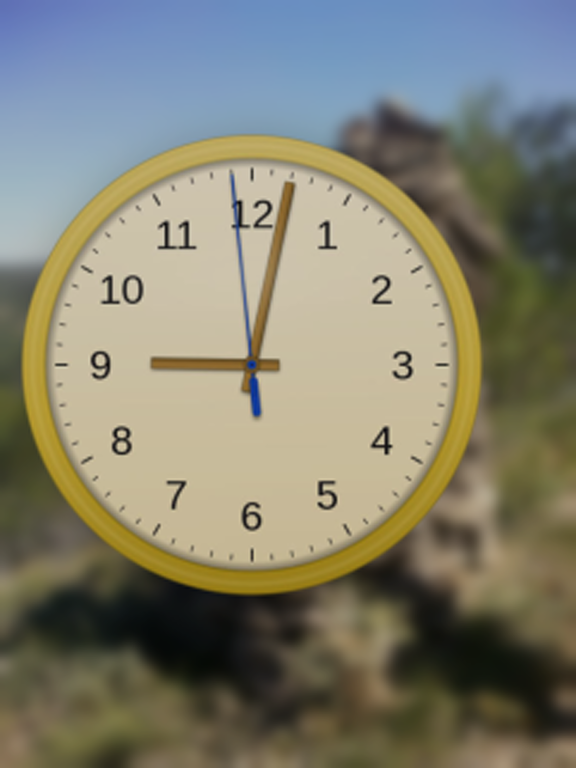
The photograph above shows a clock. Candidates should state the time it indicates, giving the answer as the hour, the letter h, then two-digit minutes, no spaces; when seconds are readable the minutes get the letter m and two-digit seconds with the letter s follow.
9h01m59s
